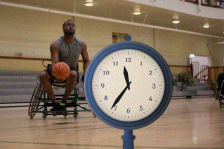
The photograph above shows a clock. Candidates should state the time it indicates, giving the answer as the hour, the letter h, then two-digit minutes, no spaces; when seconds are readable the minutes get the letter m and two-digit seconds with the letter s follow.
11h36
